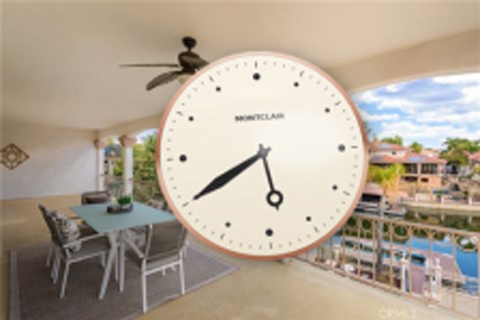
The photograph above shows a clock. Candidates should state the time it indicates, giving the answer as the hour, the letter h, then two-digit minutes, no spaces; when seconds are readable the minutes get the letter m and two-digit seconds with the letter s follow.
5h40
